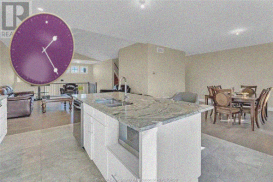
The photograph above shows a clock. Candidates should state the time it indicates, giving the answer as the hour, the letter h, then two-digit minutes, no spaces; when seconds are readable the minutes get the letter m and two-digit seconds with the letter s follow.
1h24
